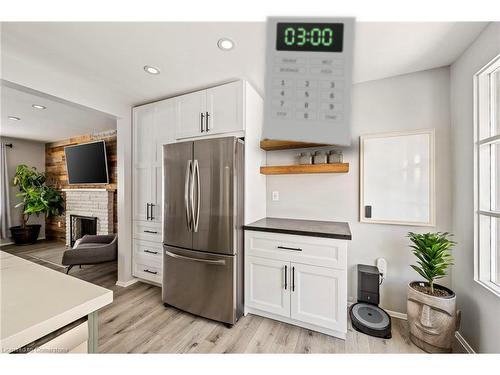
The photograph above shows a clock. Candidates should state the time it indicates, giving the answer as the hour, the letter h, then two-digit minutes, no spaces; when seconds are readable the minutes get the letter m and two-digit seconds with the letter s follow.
3h00
